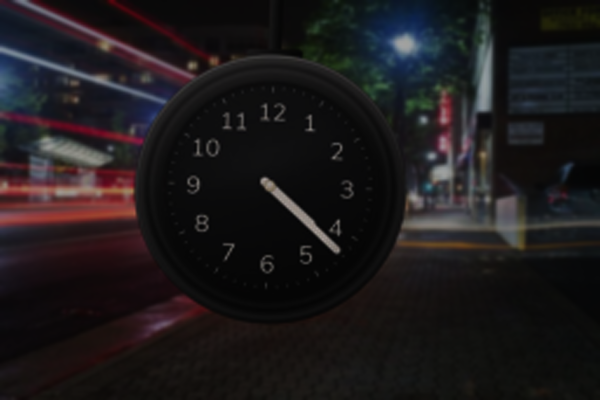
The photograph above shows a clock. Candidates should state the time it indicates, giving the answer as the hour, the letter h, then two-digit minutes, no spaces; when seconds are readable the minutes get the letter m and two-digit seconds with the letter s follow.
4h22
